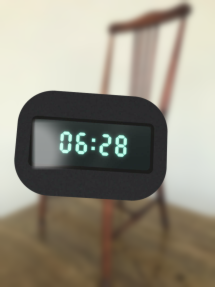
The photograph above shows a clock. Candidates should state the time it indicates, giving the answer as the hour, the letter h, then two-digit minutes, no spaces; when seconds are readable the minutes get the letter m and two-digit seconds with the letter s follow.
6h28
